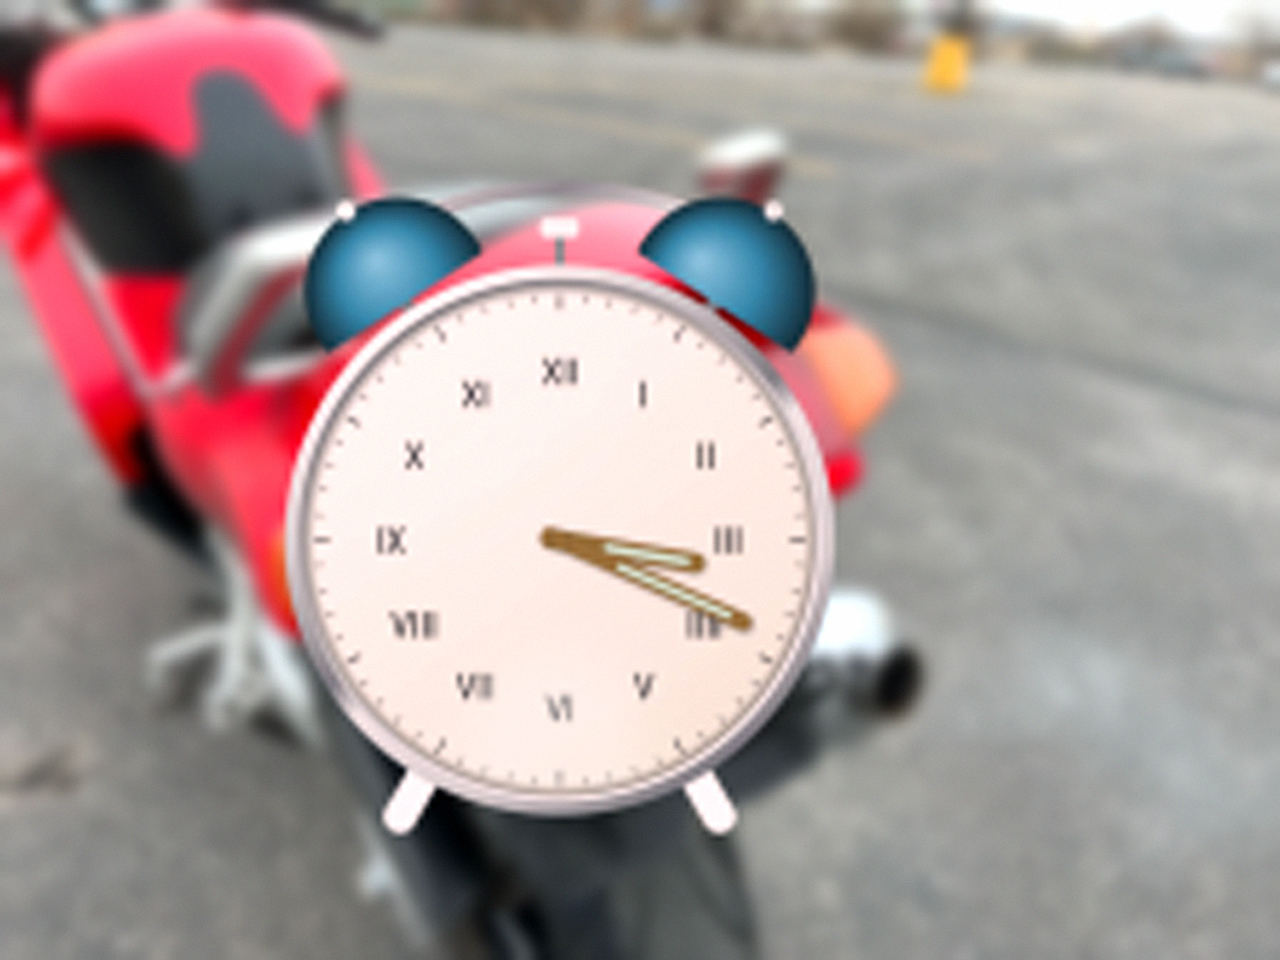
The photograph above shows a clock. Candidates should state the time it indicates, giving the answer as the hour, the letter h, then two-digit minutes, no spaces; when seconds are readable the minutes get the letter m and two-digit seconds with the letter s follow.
3h19
